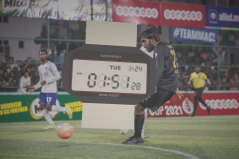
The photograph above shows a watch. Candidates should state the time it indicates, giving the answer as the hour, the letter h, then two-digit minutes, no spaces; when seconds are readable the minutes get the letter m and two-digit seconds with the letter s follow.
1h51m28s
